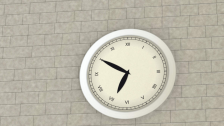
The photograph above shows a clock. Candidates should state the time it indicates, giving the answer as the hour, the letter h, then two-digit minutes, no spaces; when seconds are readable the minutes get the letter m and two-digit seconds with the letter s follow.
6h50
